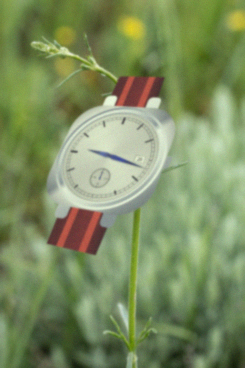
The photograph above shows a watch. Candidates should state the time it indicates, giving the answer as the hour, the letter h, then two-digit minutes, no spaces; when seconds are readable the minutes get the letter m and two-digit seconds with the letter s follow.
9h17
